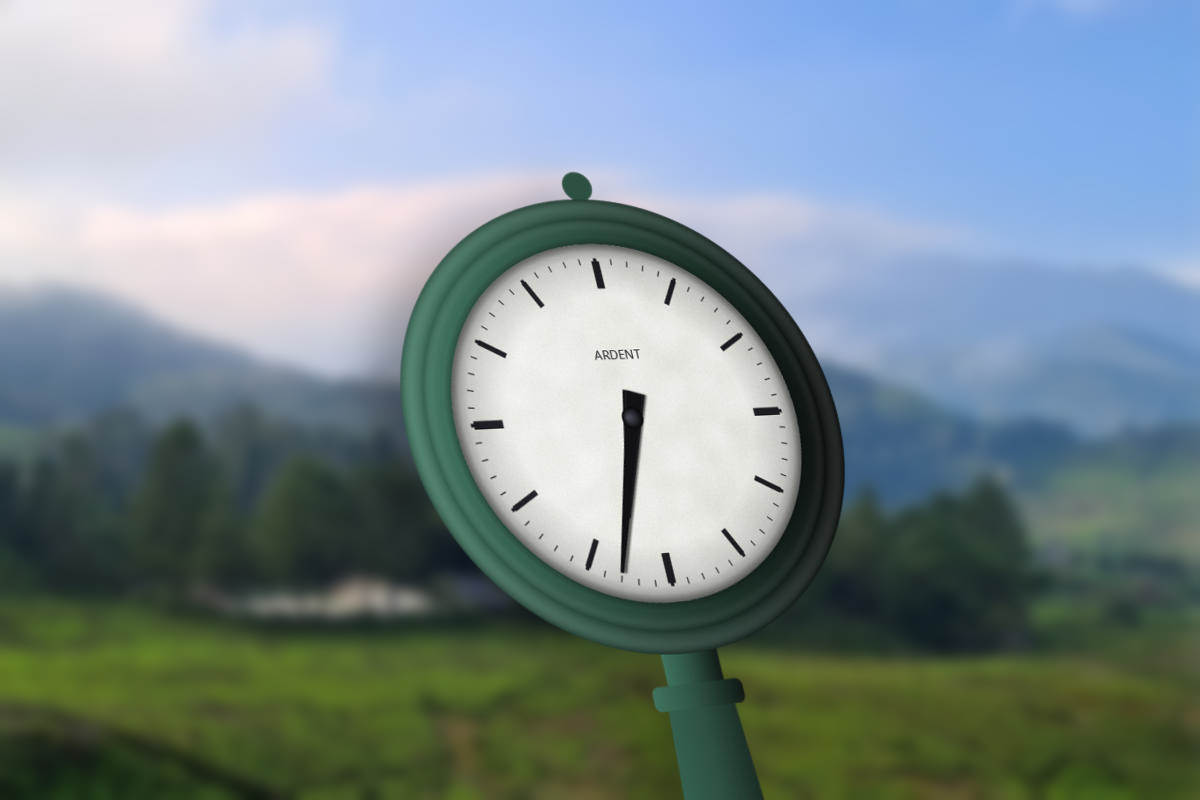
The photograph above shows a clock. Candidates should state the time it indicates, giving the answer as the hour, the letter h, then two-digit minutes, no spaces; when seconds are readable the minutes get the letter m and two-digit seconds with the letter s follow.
6h33
